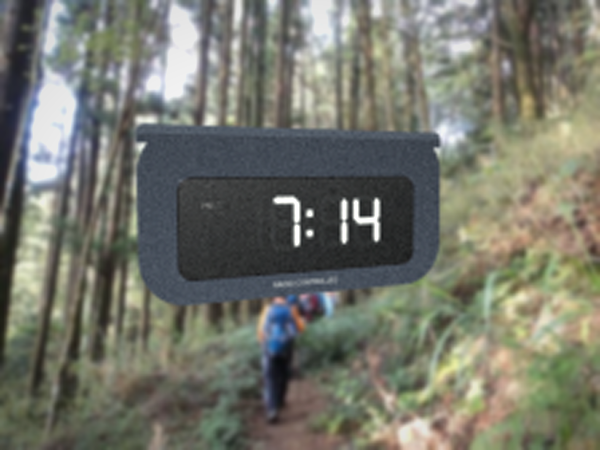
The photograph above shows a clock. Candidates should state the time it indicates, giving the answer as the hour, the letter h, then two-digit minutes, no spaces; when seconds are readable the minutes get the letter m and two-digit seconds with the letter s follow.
7h14
